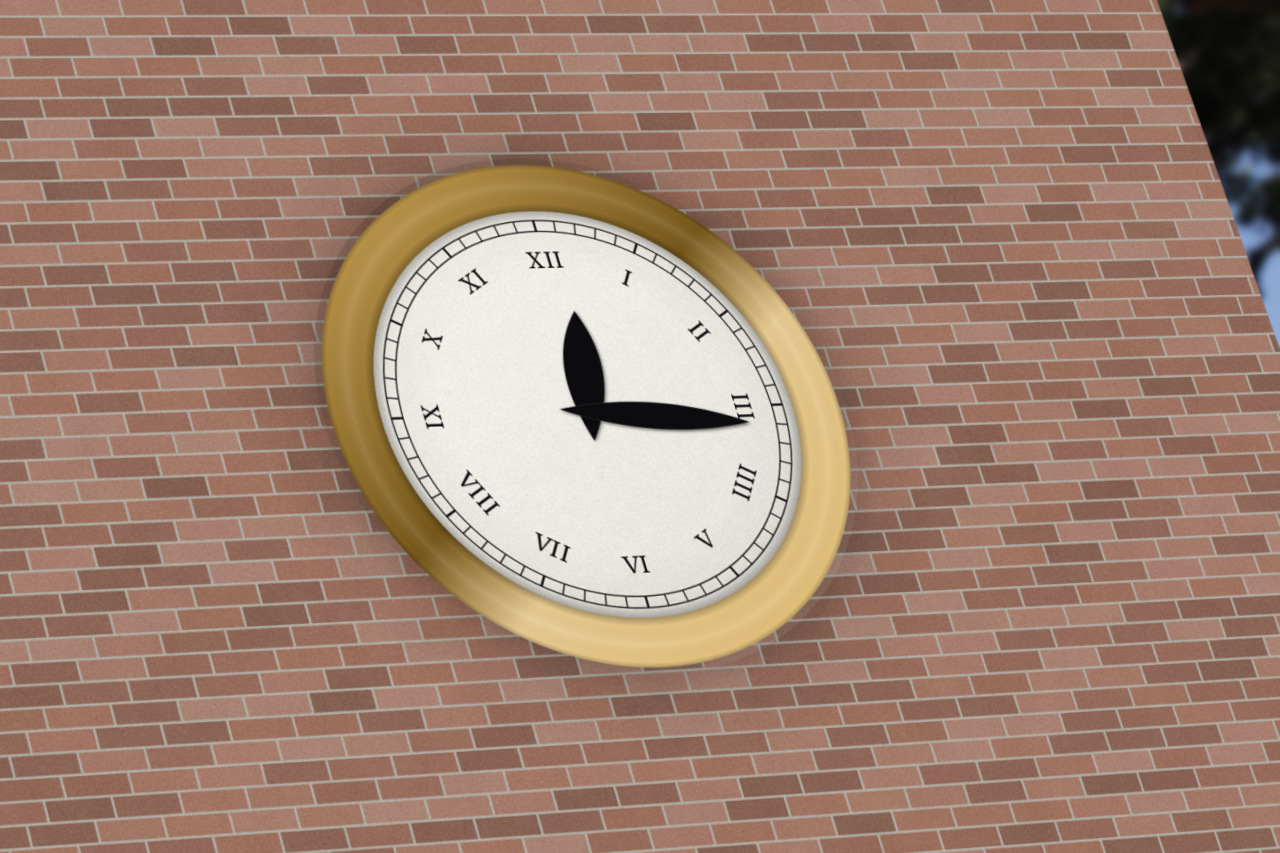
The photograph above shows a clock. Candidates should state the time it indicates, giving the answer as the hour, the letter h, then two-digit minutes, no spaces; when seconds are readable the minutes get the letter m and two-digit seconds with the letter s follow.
12h16
